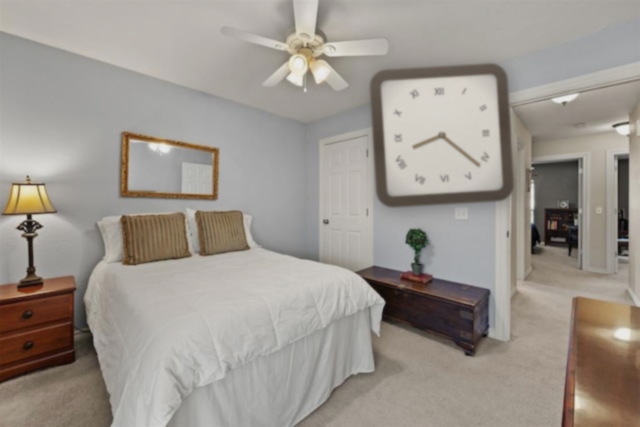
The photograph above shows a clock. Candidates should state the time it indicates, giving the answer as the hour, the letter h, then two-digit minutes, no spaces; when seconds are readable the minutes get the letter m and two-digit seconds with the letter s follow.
8h22
